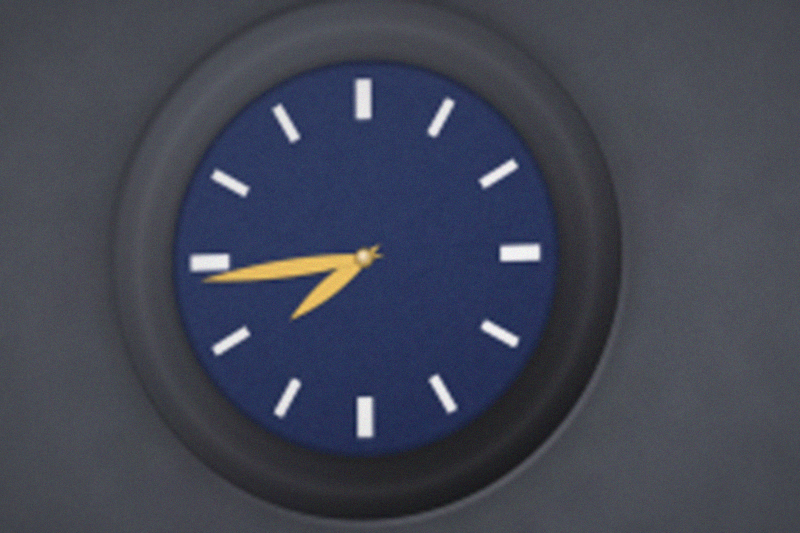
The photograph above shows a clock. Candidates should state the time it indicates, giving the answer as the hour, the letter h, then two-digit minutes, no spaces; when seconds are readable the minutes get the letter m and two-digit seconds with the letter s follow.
7h44
